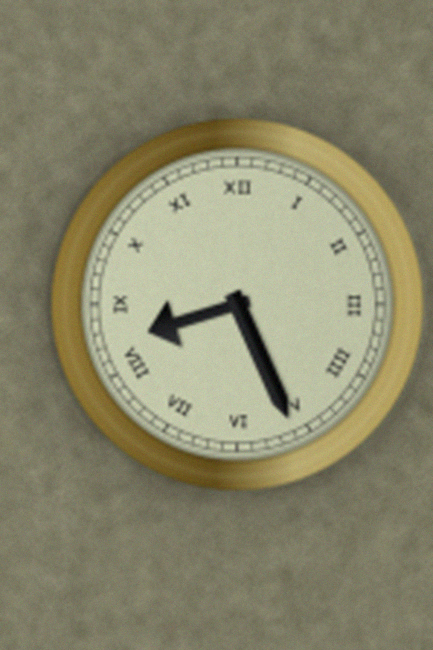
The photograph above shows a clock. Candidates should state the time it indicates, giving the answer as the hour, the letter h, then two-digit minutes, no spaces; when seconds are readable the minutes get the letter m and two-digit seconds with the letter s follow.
8h26
